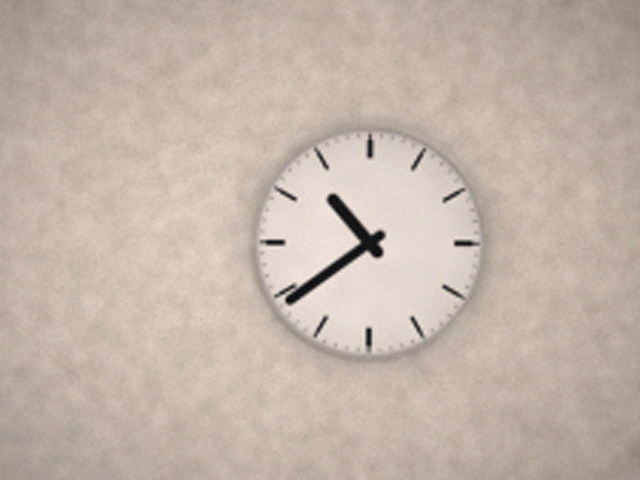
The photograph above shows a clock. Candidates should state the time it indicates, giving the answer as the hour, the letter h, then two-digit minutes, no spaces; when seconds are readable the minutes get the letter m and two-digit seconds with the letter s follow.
10h39
